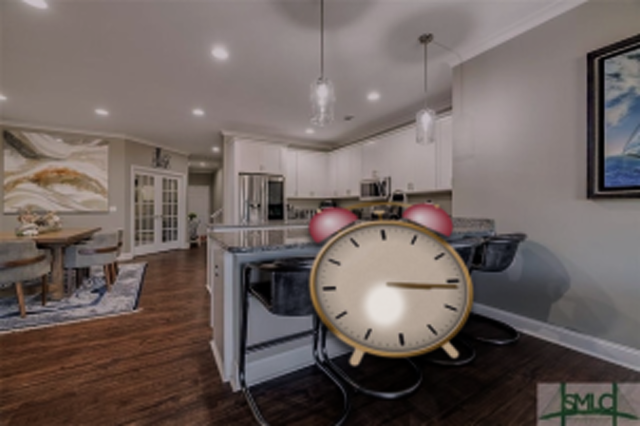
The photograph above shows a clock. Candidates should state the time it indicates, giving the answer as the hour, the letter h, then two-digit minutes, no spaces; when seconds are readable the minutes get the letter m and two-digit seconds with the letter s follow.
3h16
